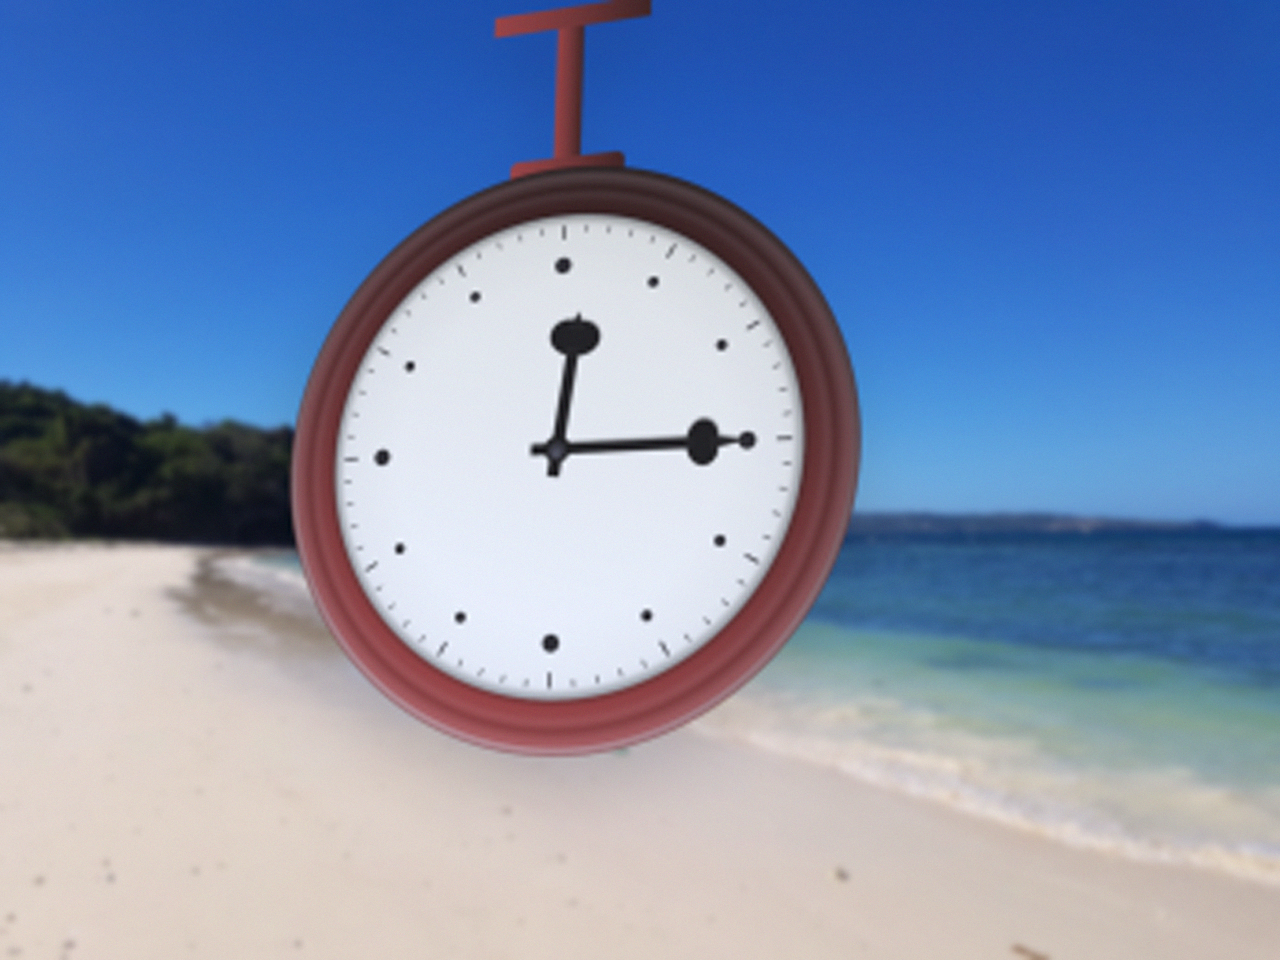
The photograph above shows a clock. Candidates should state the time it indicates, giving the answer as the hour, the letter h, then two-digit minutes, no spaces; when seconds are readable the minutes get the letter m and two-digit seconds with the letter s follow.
12h15
